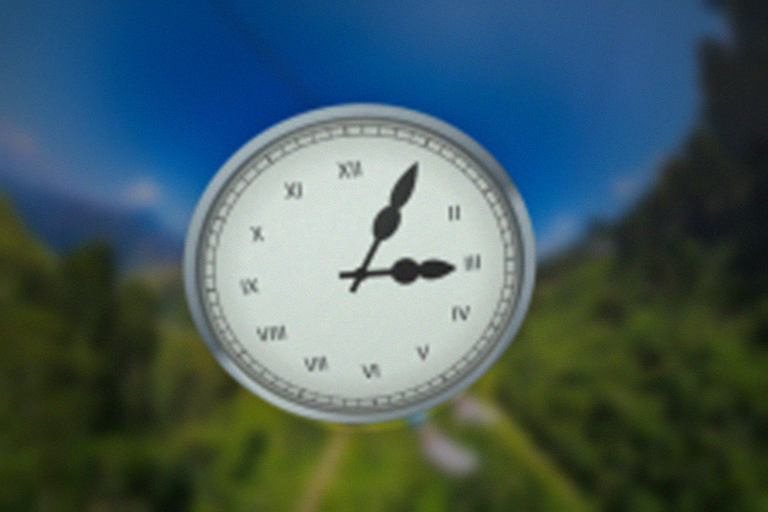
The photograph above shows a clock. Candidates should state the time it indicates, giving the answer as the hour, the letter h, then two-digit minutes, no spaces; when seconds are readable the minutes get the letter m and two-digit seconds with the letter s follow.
3h05
